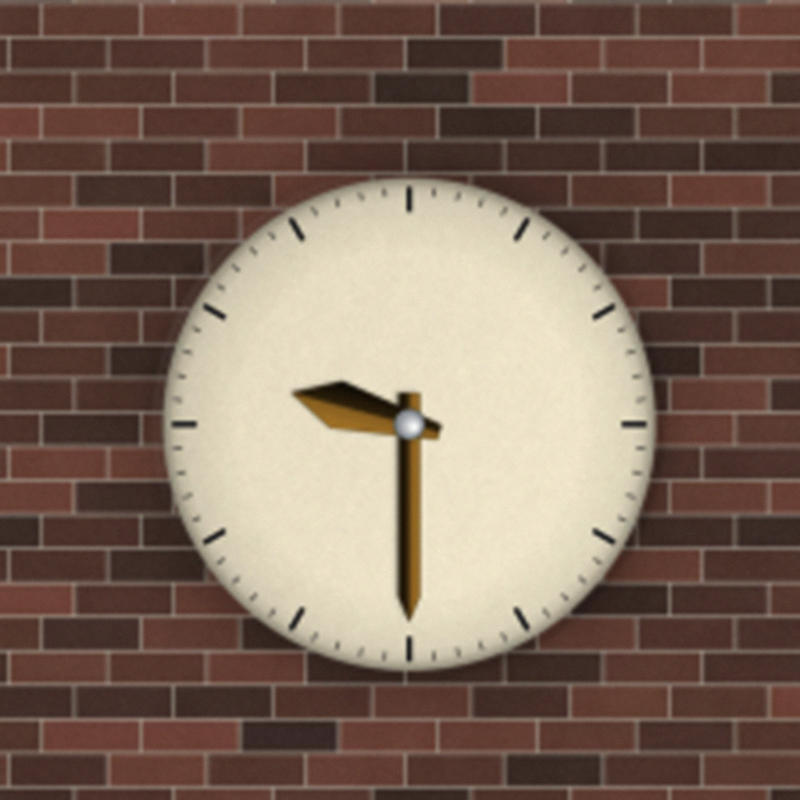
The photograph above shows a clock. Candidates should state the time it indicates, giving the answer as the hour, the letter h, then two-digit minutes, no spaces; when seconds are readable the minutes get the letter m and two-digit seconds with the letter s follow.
9h30
